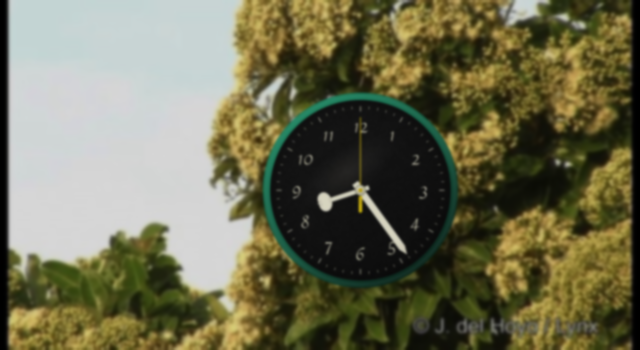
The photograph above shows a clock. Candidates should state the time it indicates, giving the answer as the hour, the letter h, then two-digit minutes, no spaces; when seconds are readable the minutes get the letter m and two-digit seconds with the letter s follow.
8h24m00s
